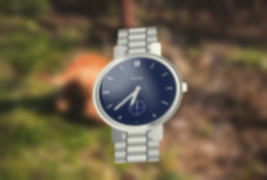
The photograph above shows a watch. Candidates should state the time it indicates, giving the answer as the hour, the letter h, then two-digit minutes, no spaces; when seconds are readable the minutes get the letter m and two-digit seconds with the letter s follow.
6h38
